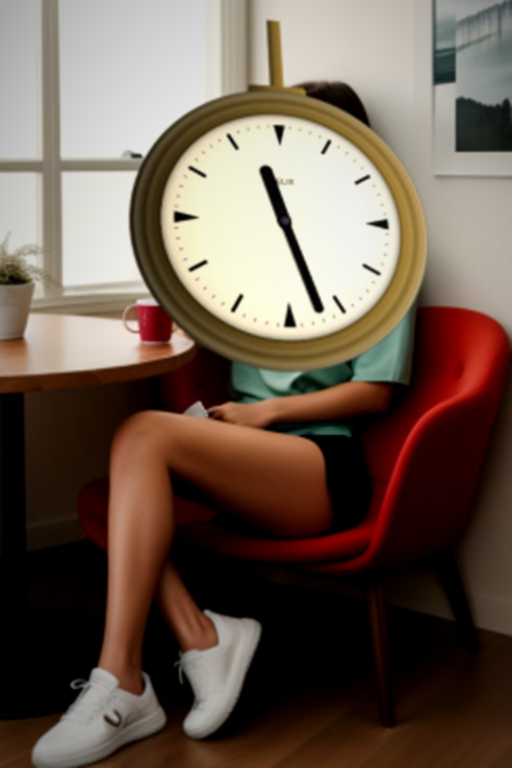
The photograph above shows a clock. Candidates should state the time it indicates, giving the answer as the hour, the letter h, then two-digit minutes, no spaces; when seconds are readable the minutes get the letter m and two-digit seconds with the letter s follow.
11h27
